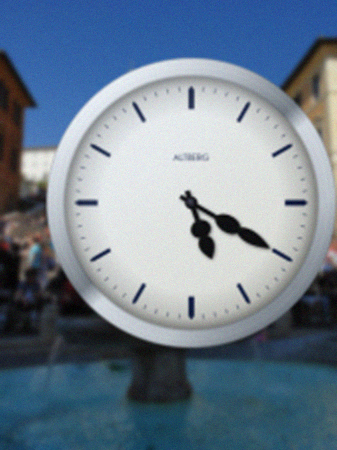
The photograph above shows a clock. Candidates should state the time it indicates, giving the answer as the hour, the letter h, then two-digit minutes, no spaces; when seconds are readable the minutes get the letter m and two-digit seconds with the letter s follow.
5h20
